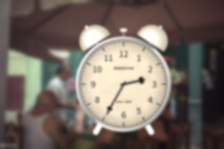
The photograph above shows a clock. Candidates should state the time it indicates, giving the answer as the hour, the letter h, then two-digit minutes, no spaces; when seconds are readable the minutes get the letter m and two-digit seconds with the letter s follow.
2h35
